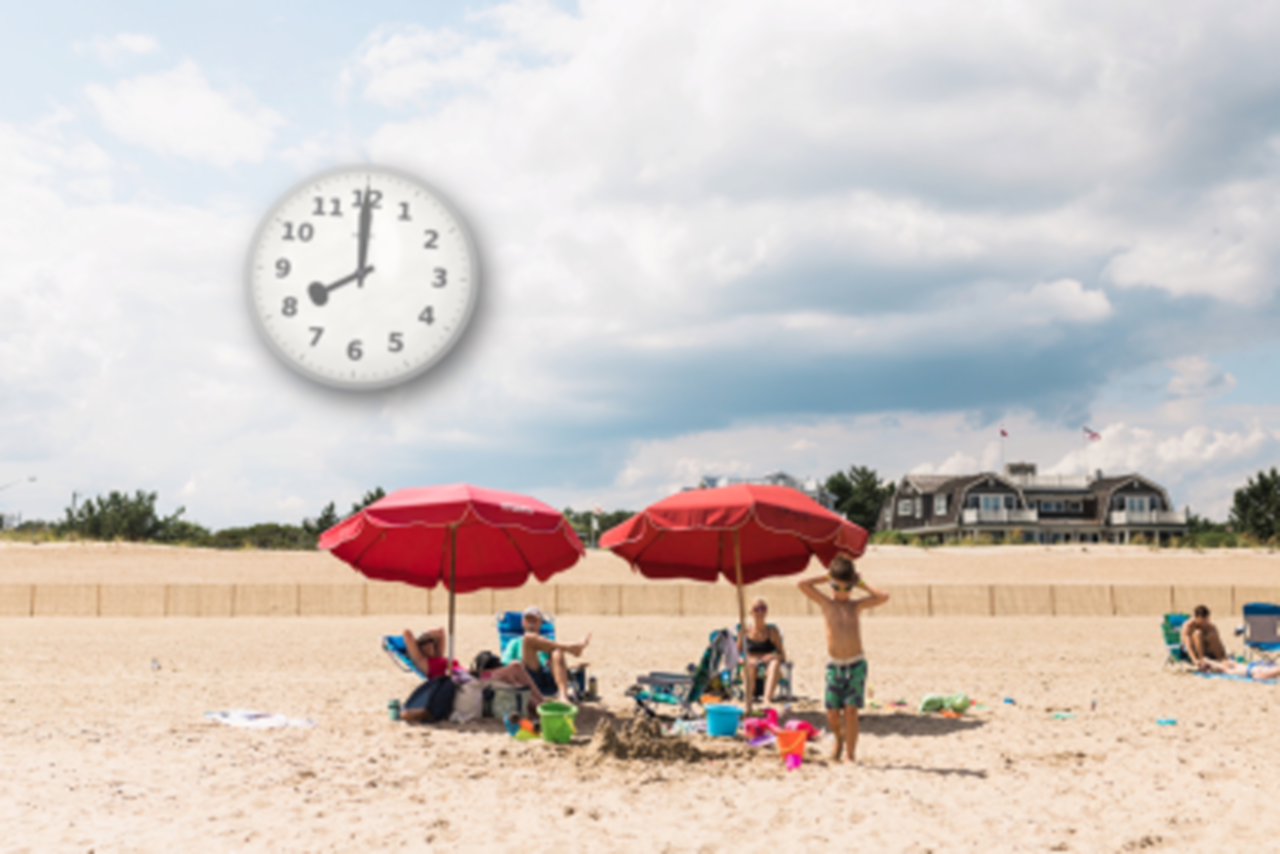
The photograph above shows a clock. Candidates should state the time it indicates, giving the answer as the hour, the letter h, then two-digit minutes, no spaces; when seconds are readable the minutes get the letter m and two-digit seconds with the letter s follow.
8h00
